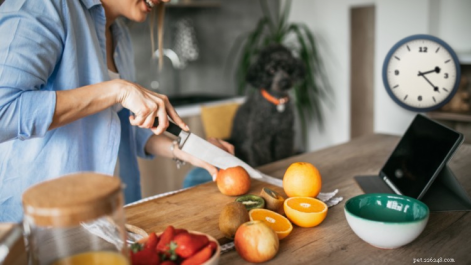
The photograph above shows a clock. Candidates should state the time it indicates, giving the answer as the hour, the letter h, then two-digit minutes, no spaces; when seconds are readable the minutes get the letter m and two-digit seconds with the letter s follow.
2h22
